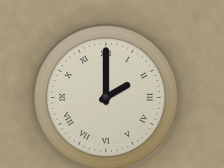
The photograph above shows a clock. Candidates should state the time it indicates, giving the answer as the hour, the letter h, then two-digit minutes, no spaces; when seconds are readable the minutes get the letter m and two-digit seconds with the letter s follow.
2h00
